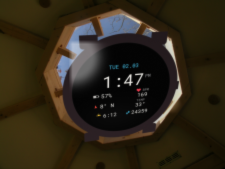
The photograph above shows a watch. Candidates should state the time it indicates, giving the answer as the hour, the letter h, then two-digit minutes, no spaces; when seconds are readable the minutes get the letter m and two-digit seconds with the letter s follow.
1h47
